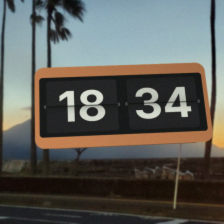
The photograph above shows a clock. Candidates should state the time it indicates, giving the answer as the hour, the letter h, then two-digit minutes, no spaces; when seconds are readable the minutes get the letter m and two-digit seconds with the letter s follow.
18h34
